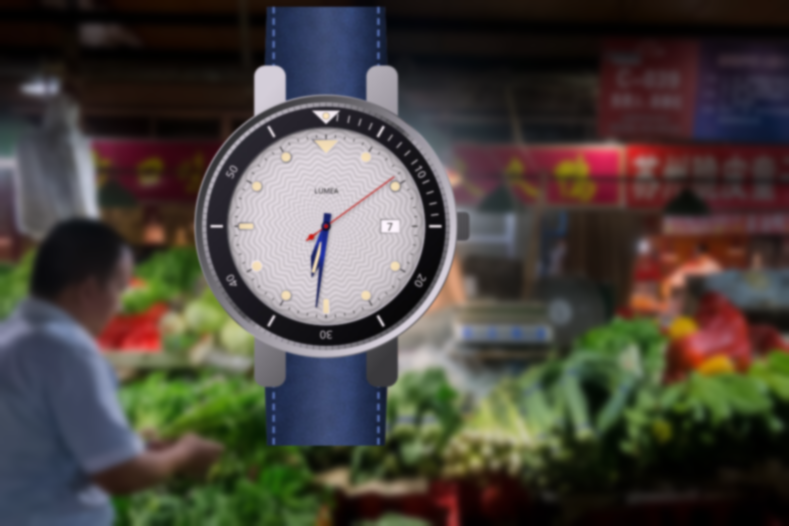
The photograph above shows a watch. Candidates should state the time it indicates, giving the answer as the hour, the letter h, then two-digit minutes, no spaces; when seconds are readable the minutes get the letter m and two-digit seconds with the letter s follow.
6h31m09s
